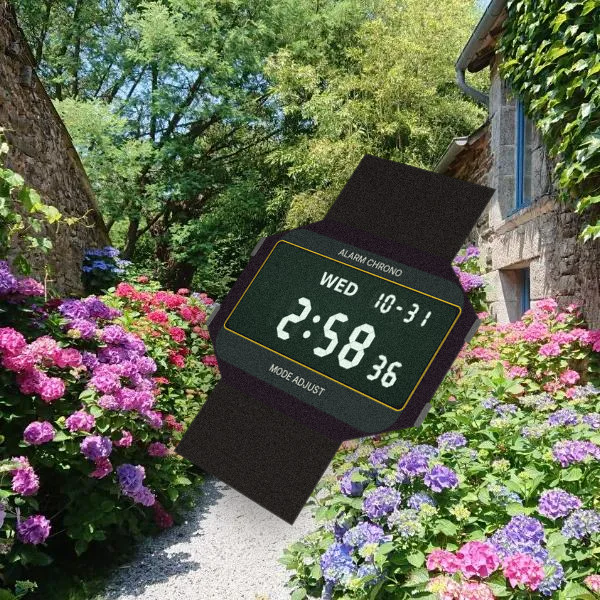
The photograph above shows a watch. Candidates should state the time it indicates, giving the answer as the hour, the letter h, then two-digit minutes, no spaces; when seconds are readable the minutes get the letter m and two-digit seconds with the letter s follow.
2h58m36s
